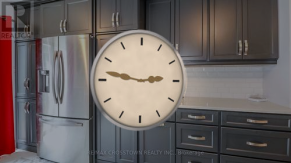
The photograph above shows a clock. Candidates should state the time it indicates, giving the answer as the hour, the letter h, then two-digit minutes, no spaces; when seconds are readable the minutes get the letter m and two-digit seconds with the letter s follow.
2h47
